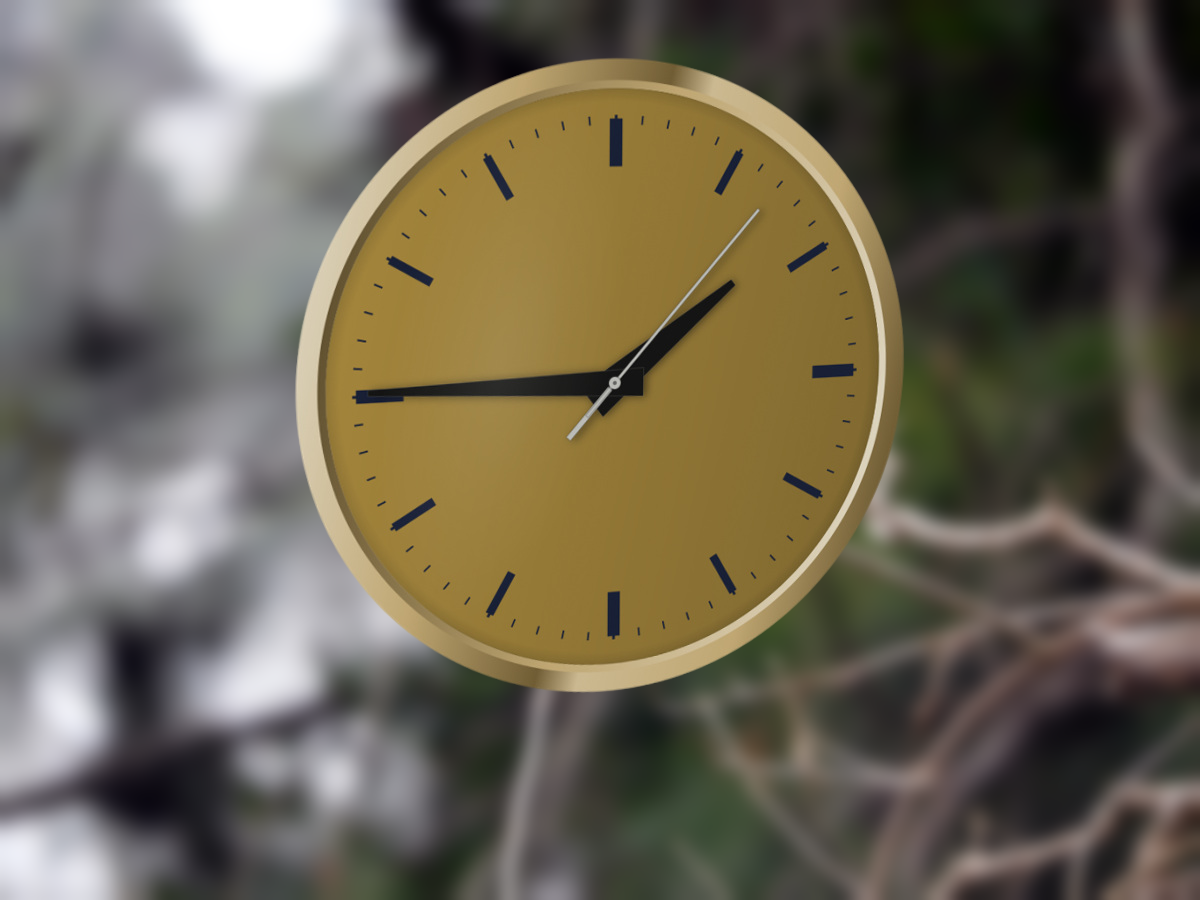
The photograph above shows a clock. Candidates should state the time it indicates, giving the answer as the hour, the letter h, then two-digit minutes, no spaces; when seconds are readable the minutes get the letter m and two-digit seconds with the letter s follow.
1h45m07s
